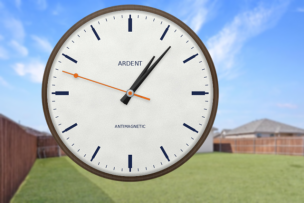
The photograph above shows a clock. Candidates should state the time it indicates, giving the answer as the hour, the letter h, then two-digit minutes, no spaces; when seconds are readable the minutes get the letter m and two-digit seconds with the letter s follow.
1h06m48s
